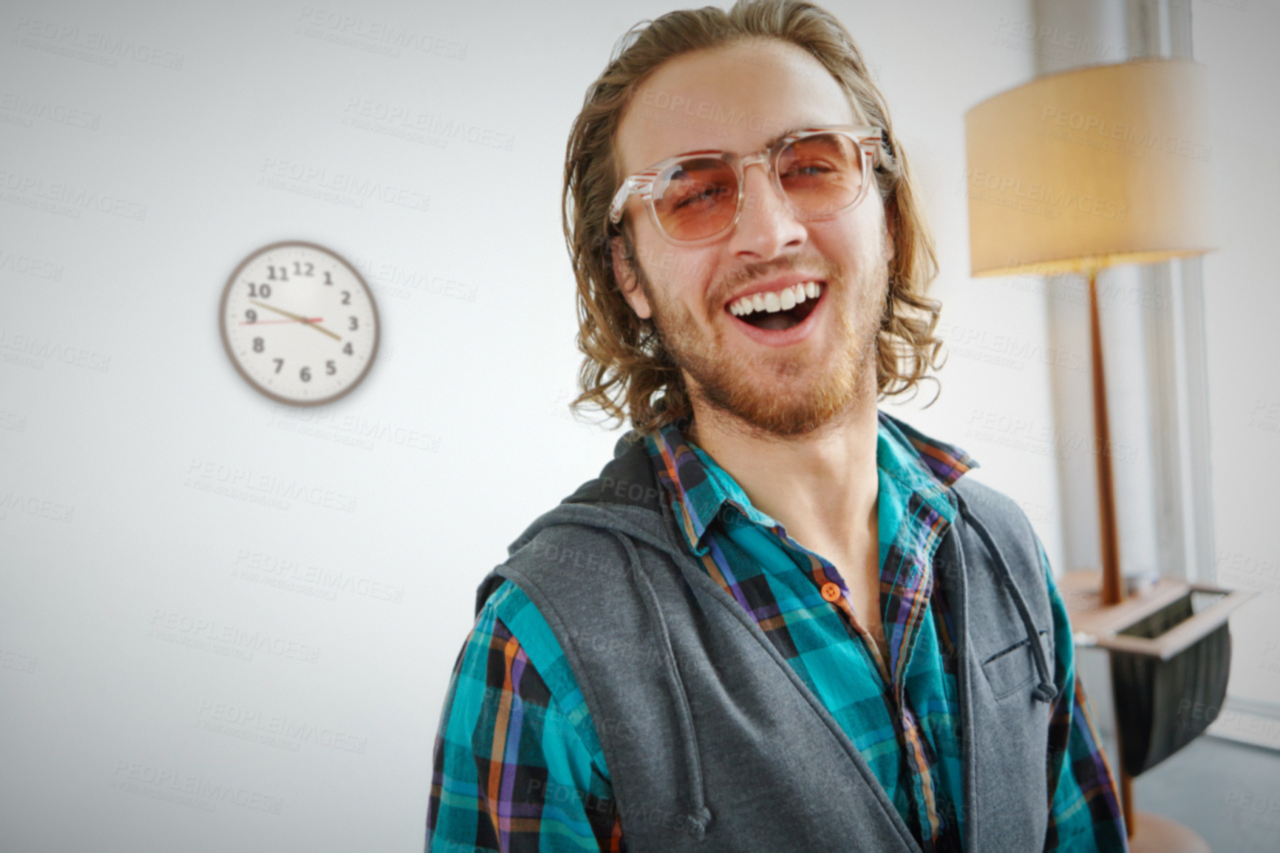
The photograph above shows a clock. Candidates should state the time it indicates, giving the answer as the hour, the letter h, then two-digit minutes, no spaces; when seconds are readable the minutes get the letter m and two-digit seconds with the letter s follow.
3h47m44s
